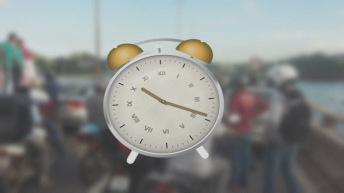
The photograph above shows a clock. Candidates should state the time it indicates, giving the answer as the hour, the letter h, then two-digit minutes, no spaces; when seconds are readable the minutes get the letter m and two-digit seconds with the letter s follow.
10h19
